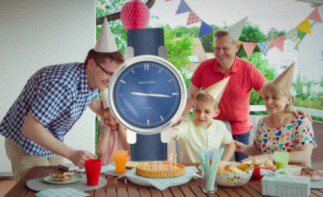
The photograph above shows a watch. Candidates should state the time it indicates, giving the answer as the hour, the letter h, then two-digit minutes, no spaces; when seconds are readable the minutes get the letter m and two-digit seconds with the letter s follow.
9h16
